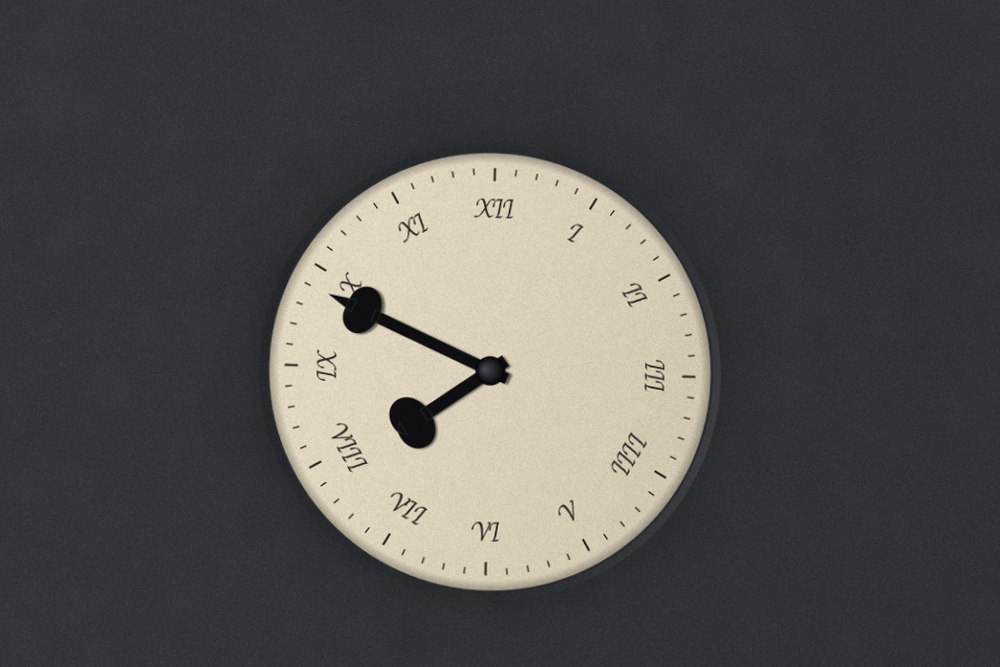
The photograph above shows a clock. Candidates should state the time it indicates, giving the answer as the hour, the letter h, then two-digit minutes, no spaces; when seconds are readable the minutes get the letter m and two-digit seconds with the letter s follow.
7h49
